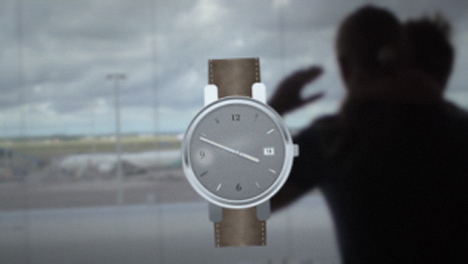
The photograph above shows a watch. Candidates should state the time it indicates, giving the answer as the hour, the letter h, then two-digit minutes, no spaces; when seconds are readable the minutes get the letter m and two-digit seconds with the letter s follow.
3h49
